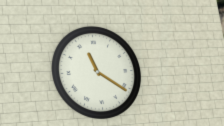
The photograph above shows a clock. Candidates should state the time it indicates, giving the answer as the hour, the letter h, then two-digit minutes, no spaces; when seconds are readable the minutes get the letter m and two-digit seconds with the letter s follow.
11h21
